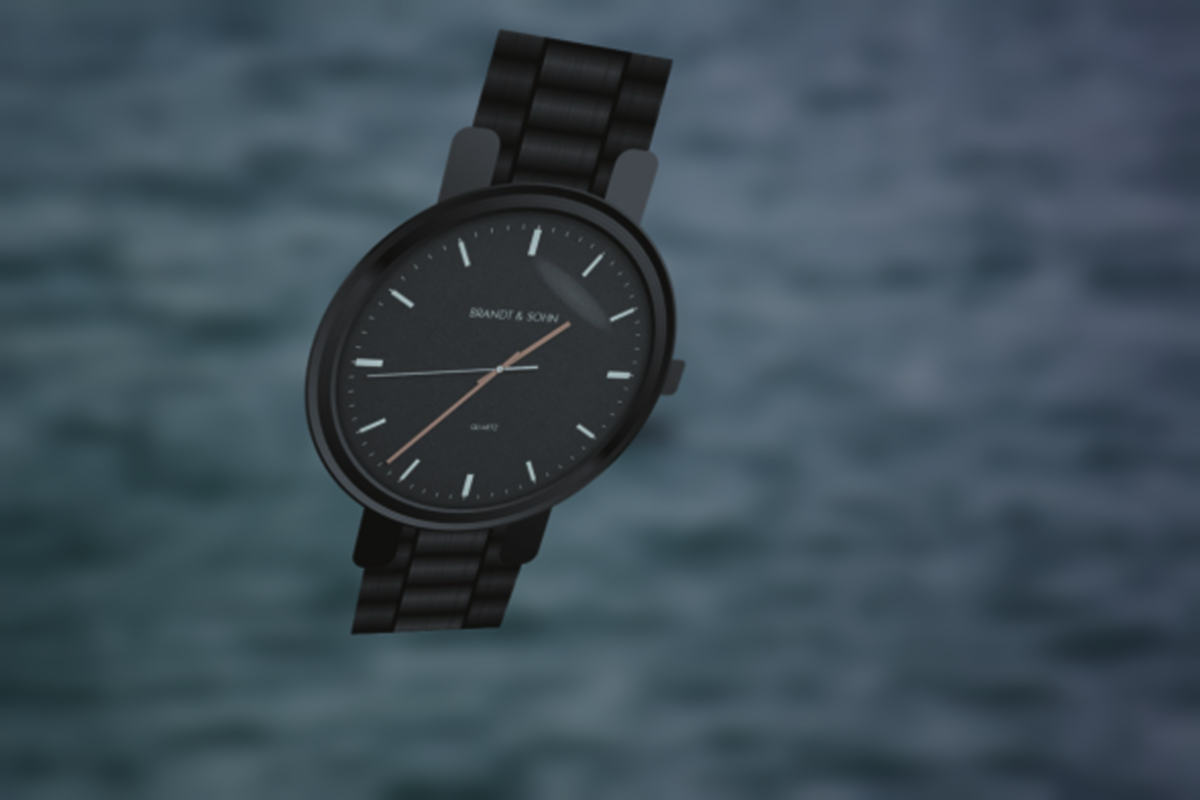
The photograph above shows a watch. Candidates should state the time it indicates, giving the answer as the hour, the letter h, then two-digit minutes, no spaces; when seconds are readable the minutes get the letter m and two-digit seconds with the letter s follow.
1h36m44s
